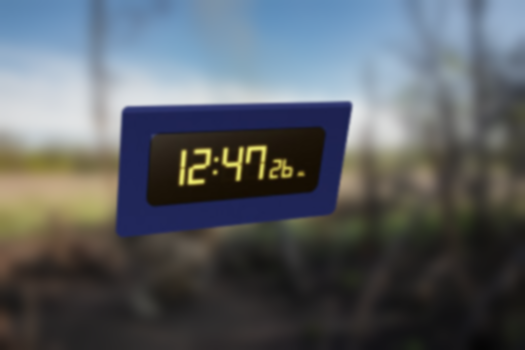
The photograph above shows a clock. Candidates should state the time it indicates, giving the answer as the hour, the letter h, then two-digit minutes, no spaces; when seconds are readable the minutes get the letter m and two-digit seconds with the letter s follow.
12h47m26s
